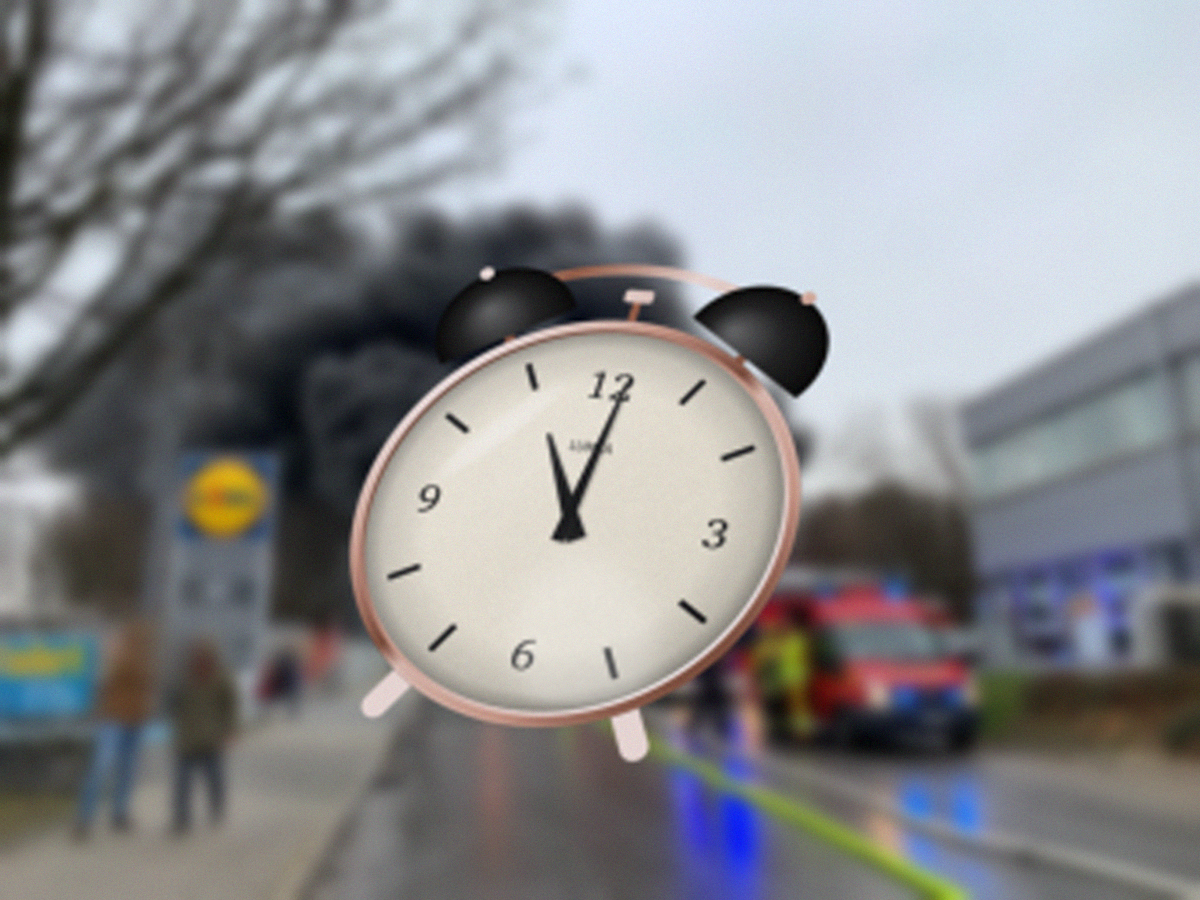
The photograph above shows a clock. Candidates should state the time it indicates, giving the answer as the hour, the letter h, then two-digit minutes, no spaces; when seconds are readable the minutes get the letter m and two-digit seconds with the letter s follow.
11h01
